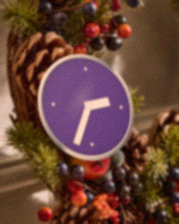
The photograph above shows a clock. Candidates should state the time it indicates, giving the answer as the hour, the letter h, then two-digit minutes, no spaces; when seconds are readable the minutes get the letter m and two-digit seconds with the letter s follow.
2h34
